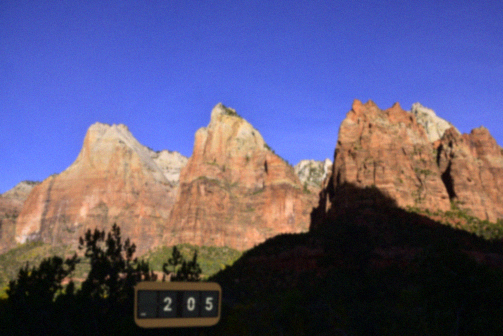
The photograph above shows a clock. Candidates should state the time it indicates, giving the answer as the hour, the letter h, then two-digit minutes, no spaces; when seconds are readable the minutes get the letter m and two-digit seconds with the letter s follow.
2h05
